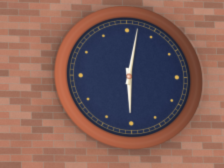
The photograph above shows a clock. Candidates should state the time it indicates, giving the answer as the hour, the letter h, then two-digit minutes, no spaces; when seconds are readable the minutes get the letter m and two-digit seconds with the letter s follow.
6h02
